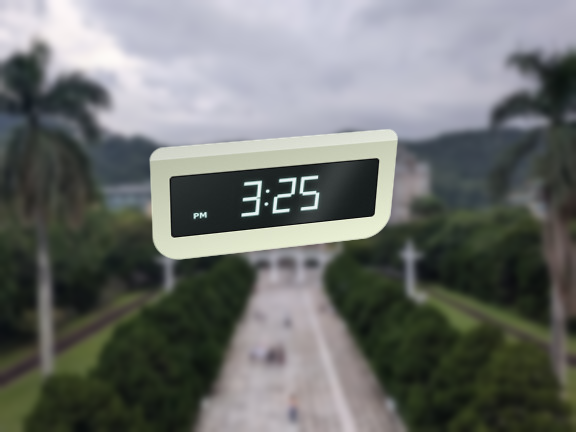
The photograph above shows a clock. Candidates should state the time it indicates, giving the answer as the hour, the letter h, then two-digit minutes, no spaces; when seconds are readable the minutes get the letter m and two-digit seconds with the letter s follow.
3h25
